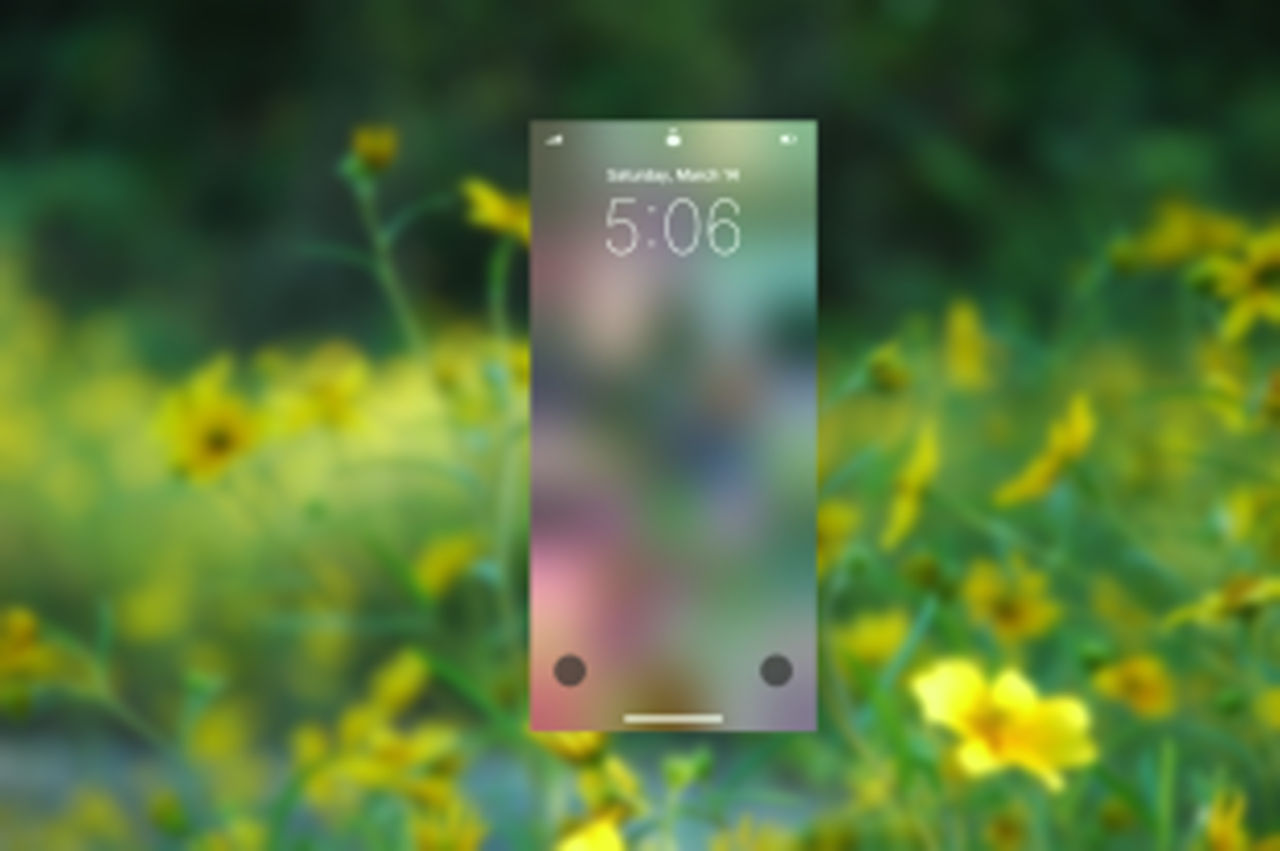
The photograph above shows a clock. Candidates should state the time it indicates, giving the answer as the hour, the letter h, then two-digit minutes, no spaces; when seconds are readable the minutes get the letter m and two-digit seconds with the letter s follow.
5h06
